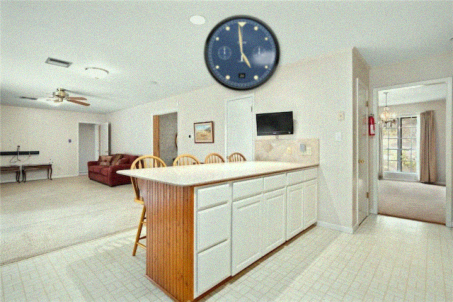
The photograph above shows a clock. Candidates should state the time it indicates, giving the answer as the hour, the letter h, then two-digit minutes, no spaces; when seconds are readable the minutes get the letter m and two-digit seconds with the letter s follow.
4h59
